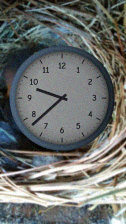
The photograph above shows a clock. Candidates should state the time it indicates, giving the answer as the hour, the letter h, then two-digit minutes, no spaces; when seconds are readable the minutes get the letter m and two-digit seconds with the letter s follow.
9h38
